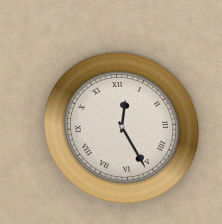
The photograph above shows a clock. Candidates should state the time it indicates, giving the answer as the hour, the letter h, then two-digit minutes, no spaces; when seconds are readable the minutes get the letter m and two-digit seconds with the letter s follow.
12h26
